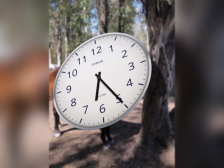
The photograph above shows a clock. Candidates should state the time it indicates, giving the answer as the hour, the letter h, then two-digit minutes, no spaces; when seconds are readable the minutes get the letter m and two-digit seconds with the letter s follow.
6h25
